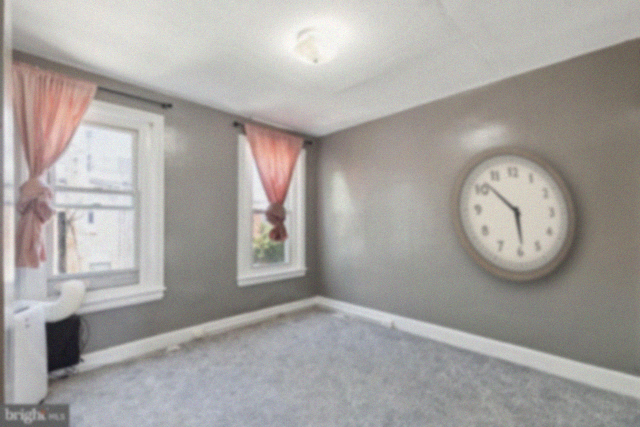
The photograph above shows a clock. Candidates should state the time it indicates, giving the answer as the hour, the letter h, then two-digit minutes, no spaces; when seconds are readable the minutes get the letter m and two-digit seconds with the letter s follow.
5h52
